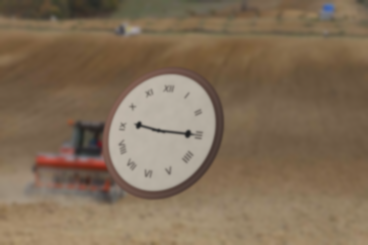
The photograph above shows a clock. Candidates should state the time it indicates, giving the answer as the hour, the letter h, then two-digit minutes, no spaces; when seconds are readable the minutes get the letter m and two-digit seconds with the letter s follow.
9h15
